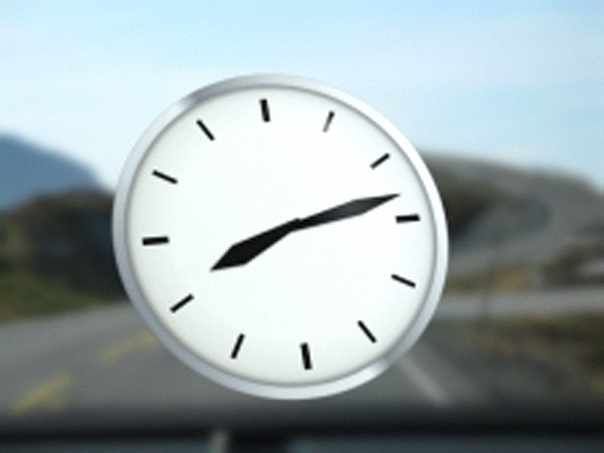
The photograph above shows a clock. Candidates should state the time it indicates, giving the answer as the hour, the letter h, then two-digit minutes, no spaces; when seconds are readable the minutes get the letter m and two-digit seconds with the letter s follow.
8h13
